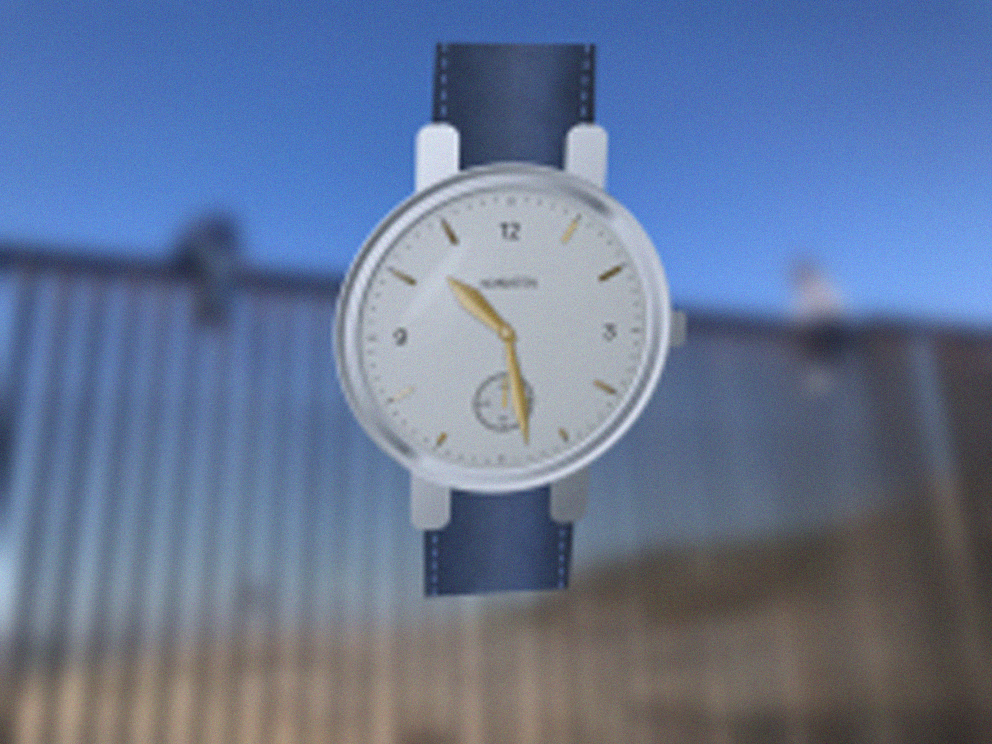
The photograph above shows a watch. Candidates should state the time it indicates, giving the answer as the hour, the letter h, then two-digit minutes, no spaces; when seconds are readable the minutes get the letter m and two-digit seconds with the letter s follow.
10h28
